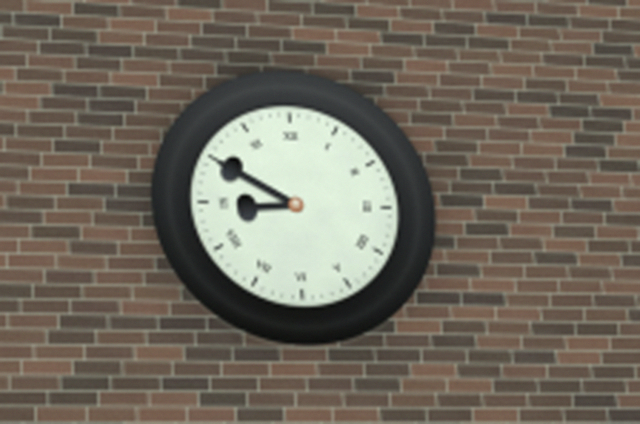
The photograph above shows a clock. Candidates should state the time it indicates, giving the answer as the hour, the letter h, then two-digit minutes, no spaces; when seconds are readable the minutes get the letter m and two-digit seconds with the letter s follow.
8h50
